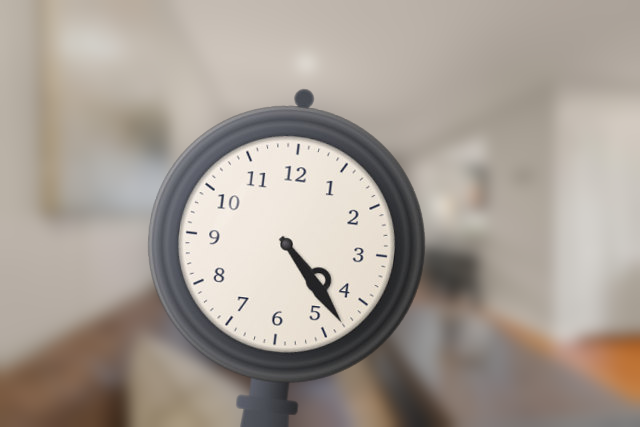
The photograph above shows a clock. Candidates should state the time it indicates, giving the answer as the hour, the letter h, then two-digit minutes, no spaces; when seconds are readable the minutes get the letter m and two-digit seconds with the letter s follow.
4h23
